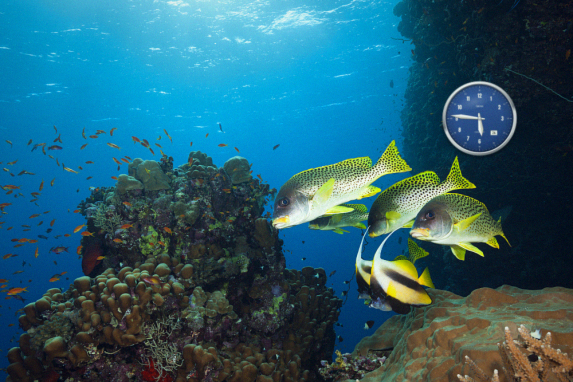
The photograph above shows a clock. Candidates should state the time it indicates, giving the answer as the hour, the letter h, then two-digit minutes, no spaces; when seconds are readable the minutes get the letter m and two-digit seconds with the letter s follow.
5h46
